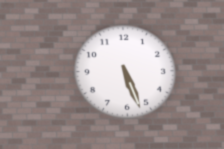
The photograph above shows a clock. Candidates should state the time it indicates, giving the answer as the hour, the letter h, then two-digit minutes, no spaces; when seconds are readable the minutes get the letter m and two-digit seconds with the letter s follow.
5h27
